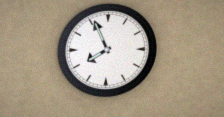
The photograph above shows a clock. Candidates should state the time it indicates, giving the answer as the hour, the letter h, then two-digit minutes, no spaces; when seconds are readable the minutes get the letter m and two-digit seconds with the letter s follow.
7h56
